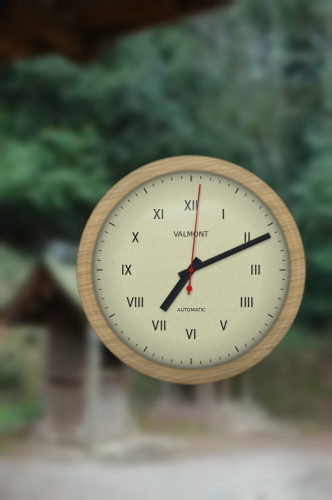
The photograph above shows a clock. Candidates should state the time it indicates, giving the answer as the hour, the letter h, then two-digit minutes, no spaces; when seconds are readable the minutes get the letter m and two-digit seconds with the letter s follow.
7h11m01s
